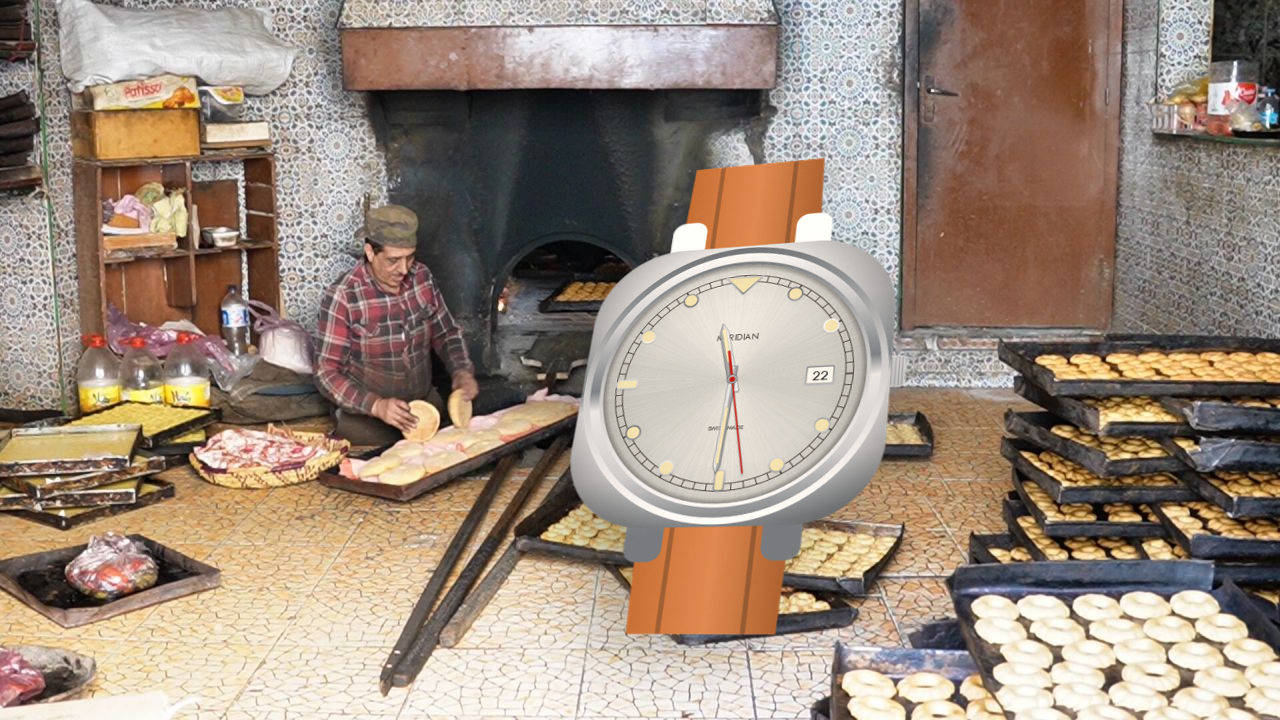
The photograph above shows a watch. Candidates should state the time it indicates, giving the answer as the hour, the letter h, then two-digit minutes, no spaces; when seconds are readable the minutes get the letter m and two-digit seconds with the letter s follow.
11h30m28s
